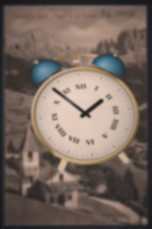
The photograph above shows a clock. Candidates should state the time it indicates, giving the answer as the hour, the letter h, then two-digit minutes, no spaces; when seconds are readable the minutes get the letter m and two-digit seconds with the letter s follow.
1h53
